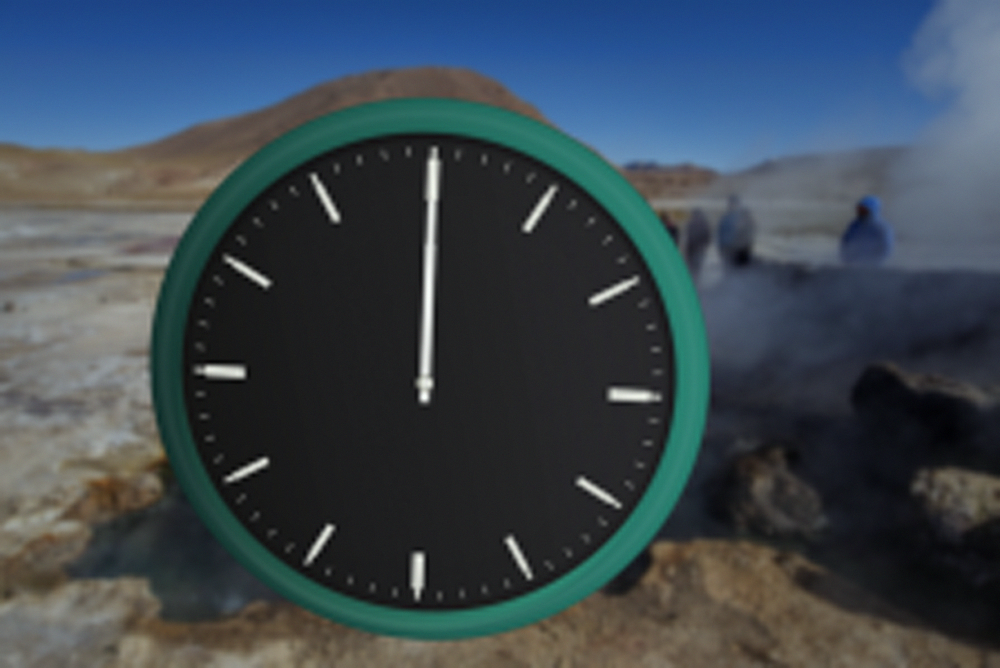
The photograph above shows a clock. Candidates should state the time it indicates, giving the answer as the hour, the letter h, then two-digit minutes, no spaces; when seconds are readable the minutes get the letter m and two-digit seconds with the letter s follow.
12h00
